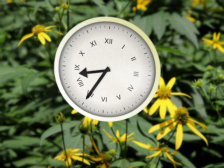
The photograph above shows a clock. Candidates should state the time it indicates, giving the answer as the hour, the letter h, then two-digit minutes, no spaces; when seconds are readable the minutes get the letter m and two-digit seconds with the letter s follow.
8h35
